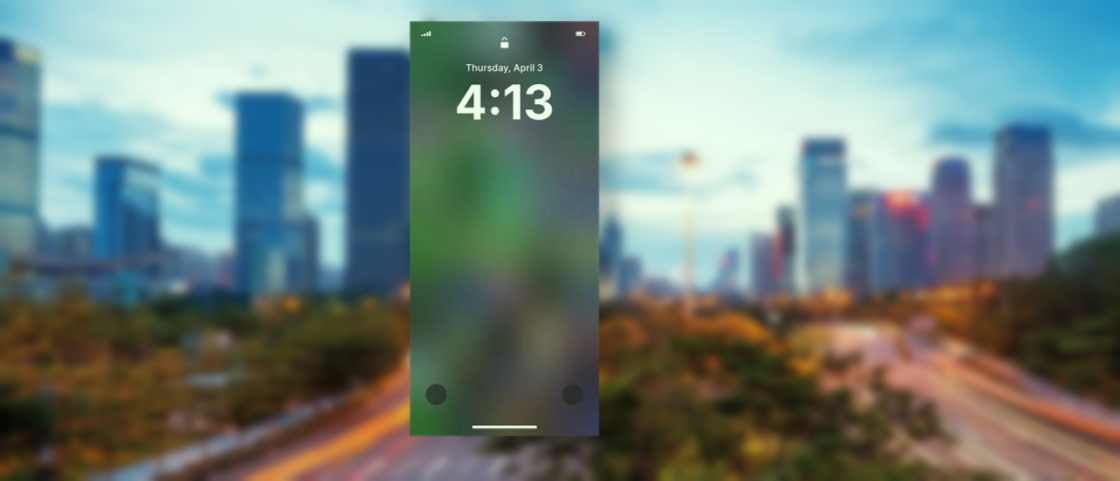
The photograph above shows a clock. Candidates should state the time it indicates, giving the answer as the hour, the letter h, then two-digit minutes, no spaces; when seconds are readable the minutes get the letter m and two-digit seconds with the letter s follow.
4h13
